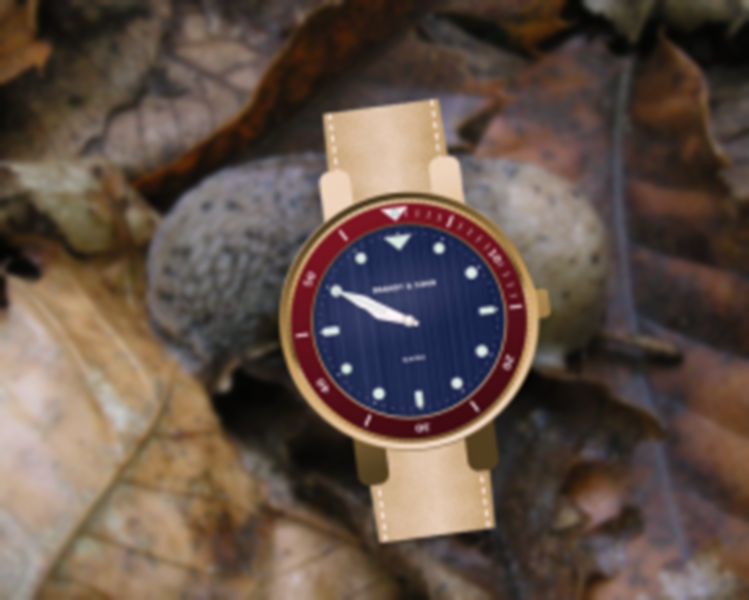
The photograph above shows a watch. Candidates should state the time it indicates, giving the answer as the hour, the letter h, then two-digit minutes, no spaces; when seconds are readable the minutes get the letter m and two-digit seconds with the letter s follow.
9h50
